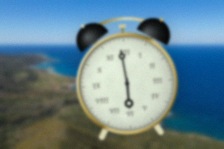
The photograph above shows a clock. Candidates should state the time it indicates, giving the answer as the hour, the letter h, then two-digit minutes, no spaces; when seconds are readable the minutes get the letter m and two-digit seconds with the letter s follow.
5h59
